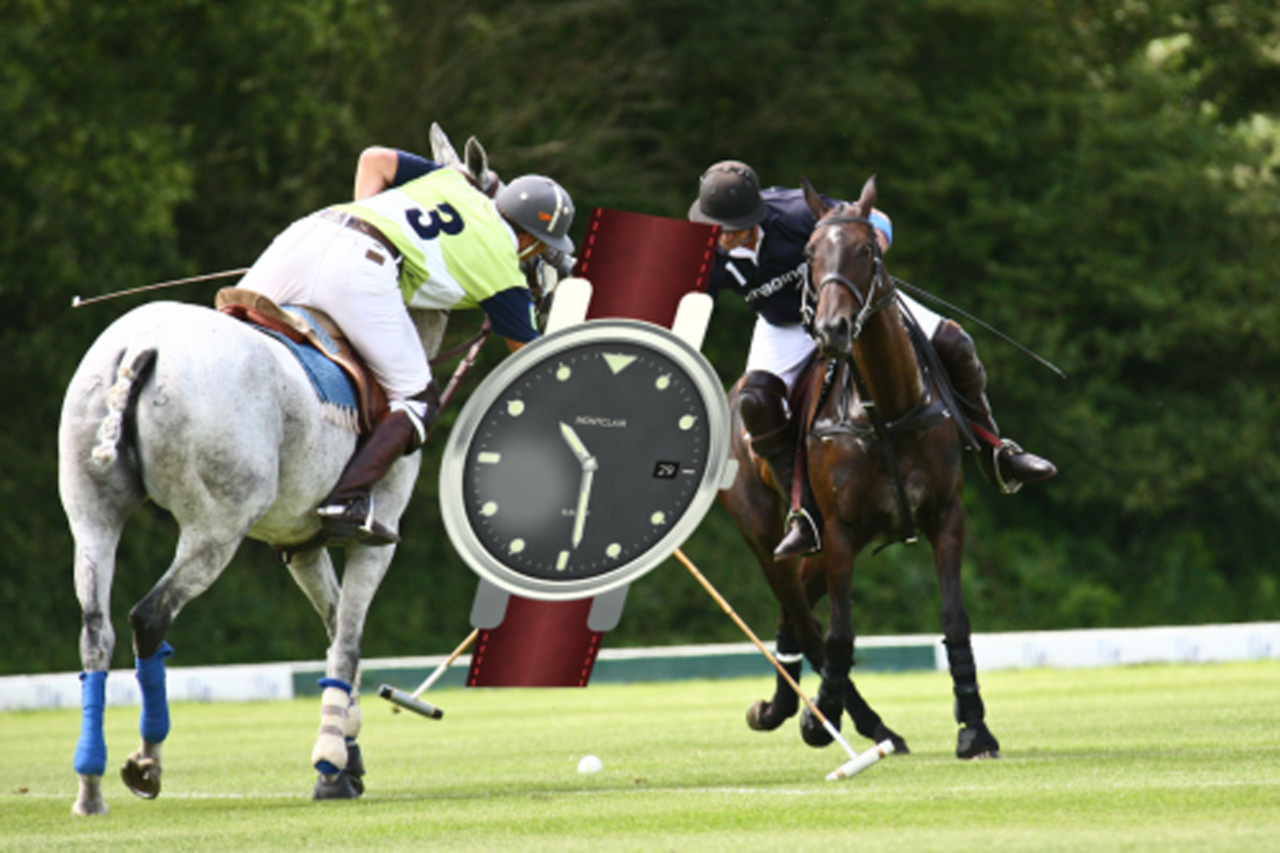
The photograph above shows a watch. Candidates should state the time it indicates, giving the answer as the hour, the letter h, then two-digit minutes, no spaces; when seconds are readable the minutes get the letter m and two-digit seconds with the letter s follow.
10h29
